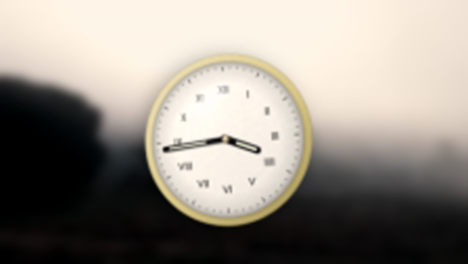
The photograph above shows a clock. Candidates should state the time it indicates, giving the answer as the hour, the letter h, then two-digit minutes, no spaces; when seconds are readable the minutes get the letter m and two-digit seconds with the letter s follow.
3h44
